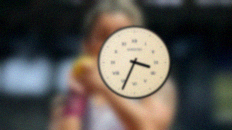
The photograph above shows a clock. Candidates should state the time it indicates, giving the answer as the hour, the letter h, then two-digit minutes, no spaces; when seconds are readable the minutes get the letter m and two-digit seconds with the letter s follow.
3h34
